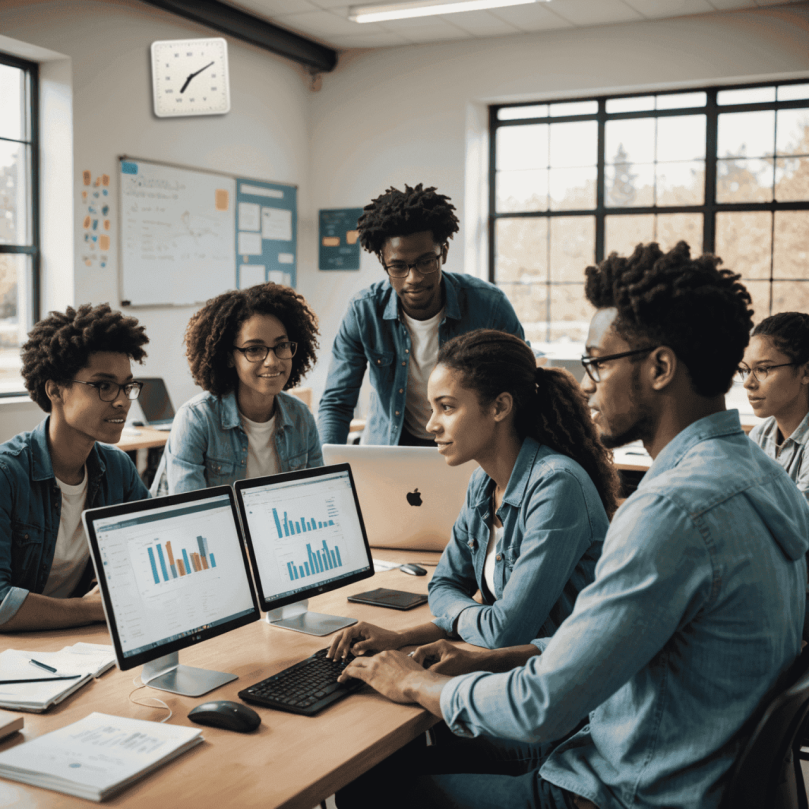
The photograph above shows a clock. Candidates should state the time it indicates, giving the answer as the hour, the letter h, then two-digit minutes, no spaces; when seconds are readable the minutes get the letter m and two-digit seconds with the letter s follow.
7h10
